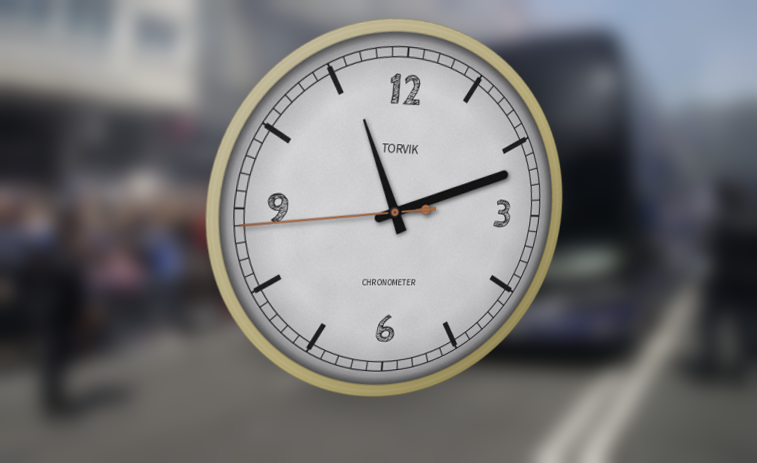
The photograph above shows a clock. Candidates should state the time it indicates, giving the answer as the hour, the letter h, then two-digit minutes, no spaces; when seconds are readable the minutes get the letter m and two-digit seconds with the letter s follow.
11h11m44s
